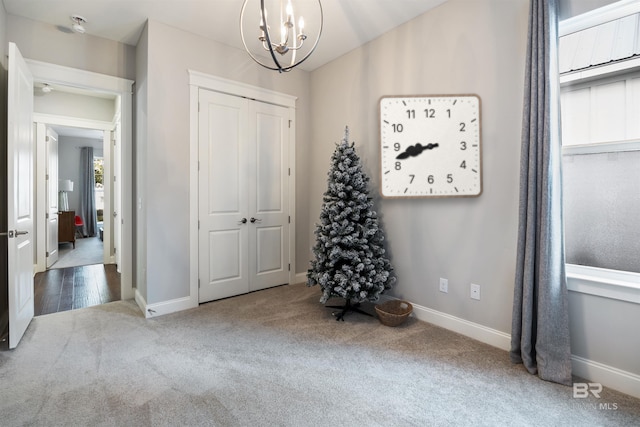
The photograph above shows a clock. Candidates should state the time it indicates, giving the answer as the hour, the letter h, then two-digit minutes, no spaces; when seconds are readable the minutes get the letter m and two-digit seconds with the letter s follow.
8h42
